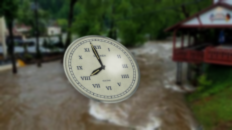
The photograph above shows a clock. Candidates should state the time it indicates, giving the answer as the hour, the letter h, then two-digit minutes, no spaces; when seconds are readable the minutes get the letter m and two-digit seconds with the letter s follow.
7h58
